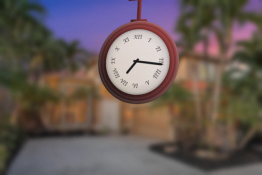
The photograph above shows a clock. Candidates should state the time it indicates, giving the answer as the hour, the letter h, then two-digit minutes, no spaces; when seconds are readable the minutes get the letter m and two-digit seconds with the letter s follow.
7h16
